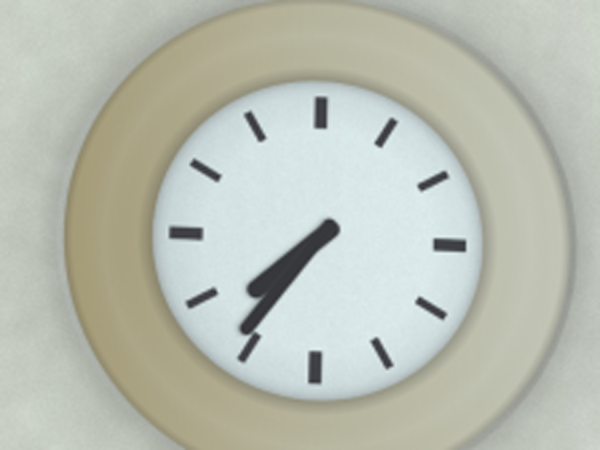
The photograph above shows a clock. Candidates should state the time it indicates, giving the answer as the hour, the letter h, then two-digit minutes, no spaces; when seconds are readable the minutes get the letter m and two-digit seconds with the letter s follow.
7h36
